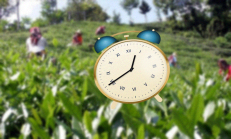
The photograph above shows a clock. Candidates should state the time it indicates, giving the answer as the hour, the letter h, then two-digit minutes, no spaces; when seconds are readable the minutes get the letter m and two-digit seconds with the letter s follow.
12h40
